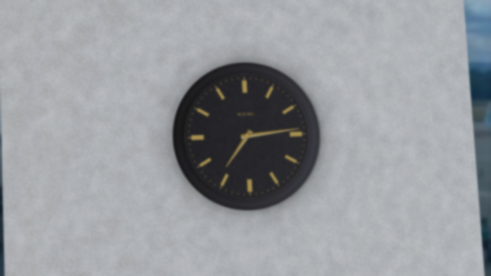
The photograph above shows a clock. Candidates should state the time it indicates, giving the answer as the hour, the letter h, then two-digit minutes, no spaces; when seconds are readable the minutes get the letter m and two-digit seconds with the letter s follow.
7h14
